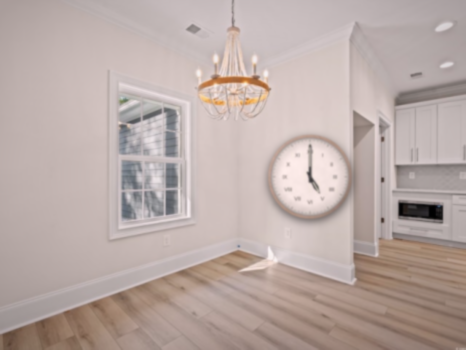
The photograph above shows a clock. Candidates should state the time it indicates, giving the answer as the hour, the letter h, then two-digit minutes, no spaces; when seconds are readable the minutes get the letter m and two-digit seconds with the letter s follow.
5h00
